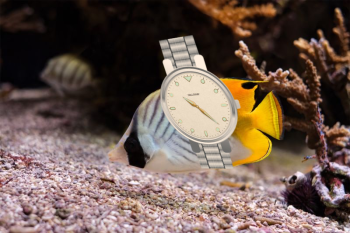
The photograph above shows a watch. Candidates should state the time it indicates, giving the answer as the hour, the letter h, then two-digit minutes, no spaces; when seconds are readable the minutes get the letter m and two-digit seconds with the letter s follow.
10h23
